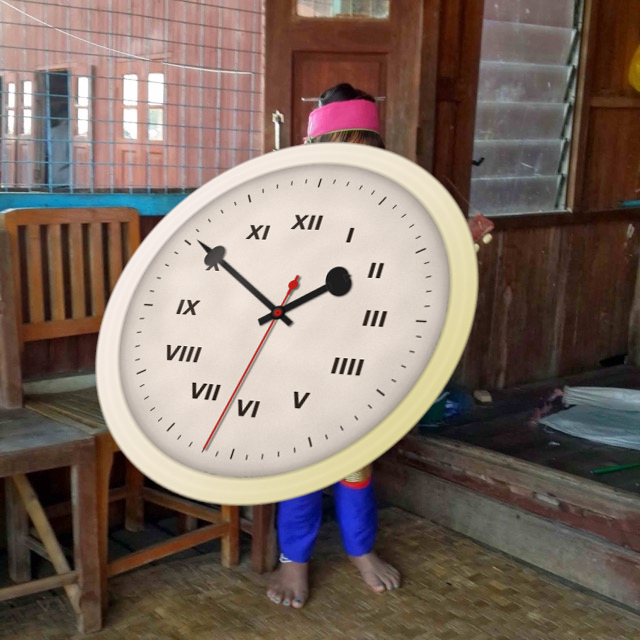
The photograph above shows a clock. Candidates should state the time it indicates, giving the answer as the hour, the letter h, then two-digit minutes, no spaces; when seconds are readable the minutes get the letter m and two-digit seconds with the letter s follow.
1h50m32s
